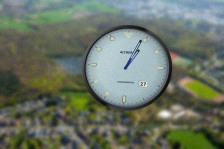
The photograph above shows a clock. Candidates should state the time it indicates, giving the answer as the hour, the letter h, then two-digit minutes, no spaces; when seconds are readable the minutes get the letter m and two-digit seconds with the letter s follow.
1h04
